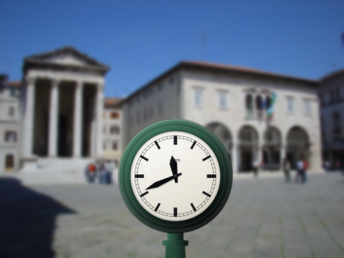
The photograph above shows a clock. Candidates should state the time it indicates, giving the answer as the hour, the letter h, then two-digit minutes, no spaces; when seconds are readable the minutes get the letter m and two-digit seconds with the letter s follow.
11h41
